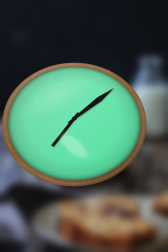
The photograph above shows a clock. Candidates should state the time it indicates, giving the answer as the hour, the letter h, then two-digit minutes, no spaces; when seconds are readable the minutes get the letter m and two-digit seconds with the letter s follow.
7h08
